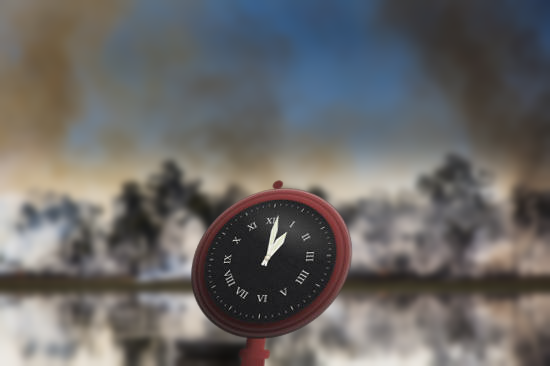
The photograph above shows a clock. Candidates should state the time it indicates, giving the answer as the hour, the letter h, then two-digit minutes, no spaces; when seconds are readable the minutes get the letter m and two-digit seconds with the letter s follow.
1h01
